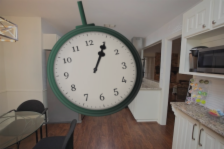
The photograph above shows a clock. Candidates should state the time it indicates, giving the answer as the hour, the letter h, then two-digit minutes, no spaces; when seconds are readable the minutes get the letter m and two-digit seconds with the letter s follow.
1h05
